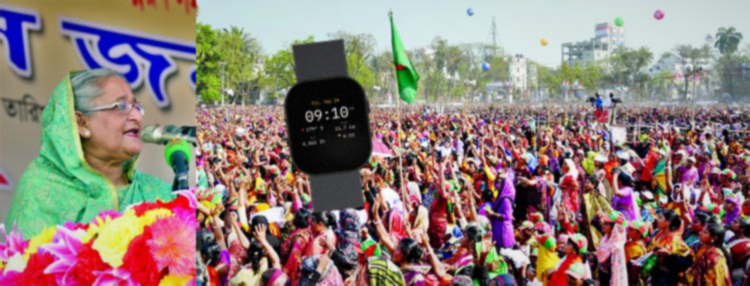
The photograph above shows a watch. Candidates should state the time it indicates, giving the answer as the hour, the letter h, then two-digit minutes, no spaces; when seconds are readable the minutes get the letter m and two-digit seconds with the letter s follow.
9h10
